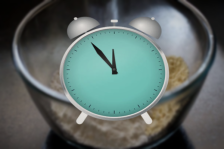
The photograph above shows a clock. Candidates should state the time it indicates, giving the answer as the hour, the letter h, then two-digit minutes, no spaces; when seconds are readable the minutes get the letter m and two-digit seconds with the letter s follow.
11h54
